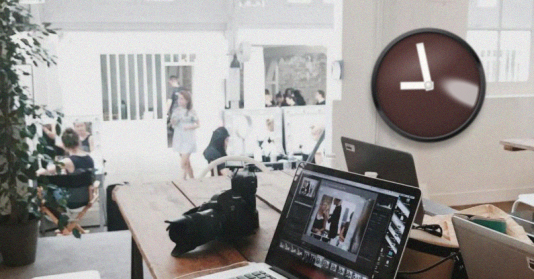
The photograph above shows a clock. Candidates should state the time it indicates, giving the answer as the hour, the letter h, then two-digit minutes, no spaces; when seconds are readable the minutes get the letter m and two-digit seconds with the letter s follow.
8h58
